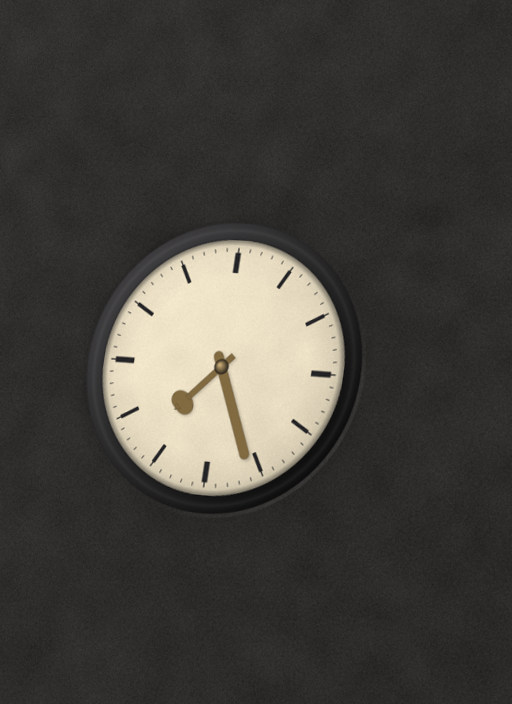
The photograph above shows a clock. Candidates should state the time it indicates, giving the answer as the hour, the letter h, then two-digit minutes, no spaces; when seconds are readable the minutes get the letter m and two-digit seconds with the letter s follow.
7h26
